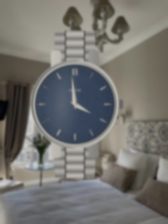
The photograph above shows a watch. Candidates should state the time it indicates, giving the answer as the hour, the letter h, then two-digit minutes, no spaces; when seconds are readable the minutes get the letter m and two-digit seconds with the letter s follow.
3h59
